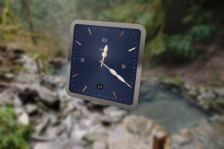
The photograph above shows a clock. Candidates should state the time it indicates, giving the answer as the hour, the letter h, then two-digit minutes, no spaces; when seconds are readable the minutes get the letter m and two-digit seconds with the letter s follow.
12h20
